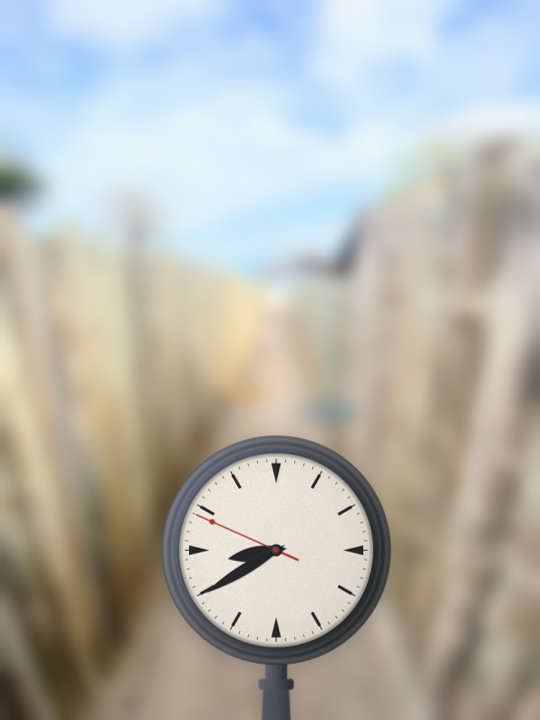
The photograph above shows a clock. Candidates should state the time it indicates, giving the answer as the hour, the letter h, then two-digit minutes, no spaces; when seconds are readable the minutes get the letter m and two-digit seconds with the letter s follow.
8h39m49s
